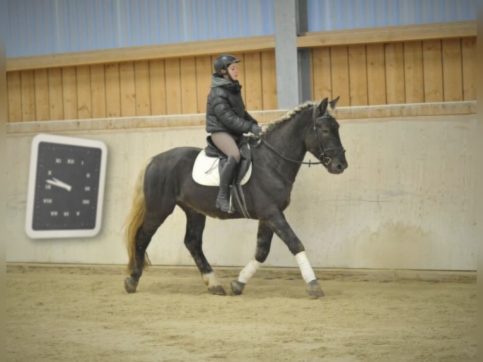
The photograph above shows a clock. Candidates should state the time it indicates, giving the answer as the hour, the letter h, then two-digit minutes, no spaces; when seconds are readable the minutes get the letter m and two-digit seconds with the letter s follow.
9h47
